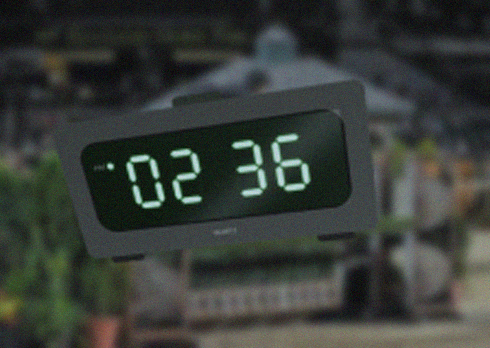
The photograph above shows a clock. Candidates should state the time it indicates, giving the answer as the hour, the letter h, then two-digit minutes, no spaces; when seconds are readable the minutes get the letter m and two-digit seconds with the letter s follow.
2h36
